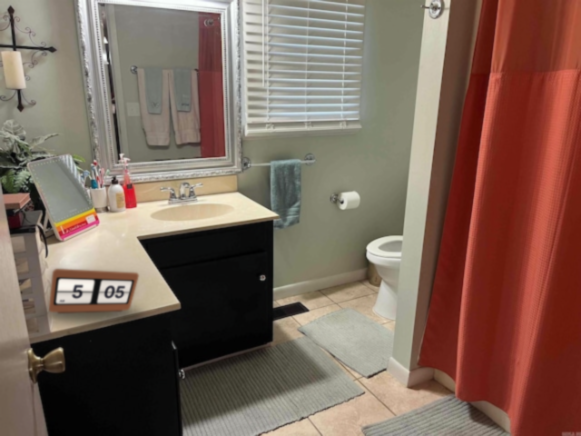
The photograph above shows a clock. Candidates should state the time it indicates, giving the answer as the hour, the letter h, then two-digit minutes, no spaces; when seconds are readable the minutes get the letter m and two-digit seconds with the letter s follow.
5h05
